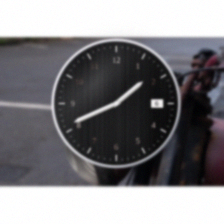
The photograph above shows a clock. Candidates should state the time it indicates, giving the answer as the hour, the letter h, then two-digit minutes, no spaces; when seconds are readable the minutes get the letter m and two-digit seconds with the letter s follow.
1h41
